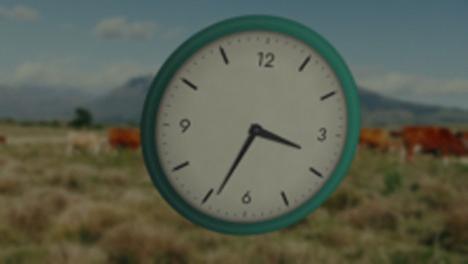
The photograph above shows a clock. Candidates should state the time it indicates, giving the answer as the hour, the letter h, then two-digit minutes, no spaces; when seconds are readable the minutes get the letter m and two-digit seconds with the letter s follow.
3h34
